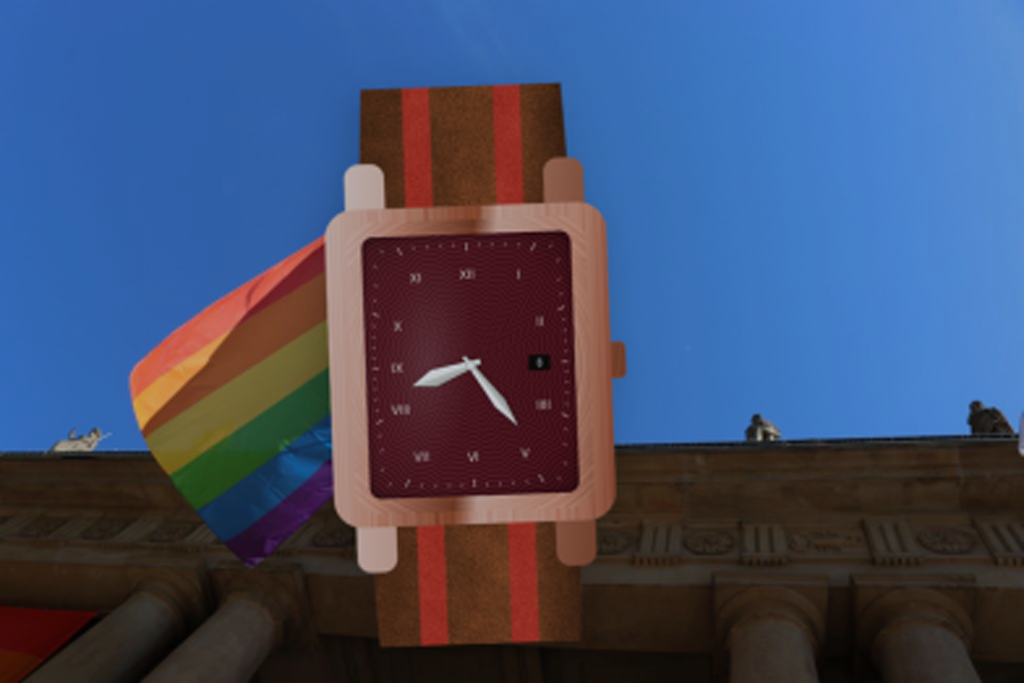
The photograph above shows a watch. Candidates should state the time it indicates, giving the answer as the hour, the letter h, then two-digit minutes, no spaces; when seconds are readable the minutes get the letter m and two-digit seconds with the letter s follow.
8h24
